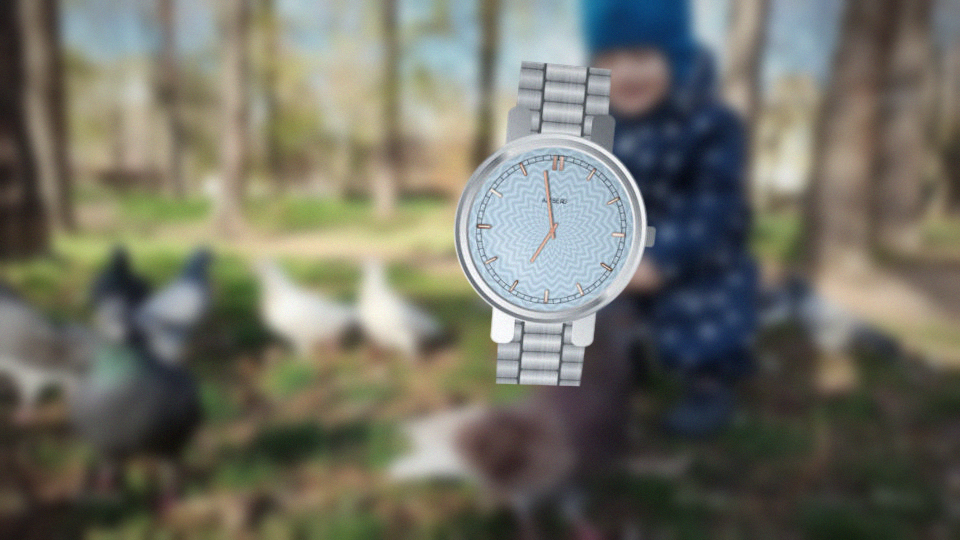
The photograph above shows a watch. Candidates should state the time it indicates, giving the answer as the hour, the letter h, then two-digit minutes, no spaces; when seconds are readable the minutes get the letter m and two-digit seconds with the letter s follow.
6h58
